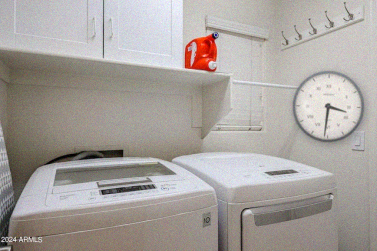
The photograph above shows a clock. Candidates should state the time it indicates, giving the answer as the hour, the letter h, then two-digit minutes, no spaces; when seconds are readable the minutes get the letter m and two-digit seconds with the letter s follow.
3h31
